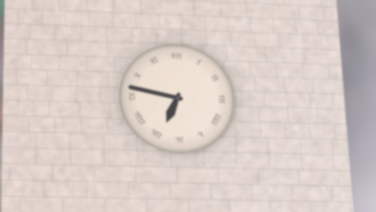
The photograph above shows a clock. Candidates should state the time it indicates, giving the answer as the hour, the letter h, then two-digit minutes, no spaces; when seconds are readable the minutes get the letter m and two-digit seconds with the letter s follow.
6h47
